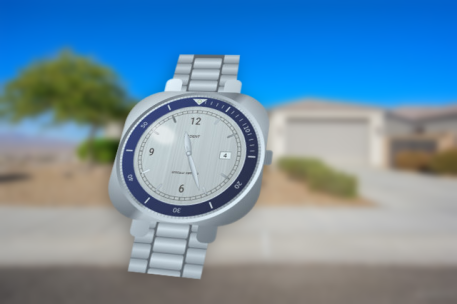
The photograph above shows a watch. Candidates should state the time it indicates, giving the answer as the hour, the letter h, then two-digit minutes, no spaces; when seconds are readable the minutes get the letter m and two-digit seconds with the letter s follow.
11h26
